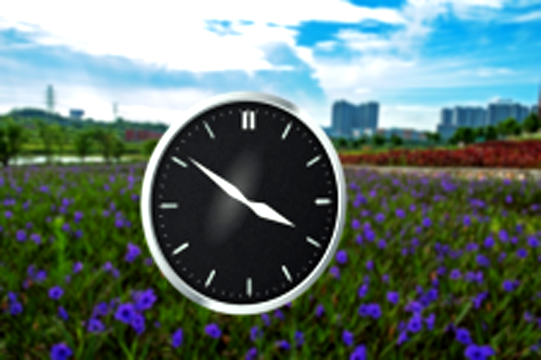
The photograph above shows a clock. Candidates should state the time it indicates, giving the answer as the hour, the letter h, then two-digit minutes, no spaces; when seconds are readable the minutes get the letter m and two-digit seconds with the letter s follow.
3h51
